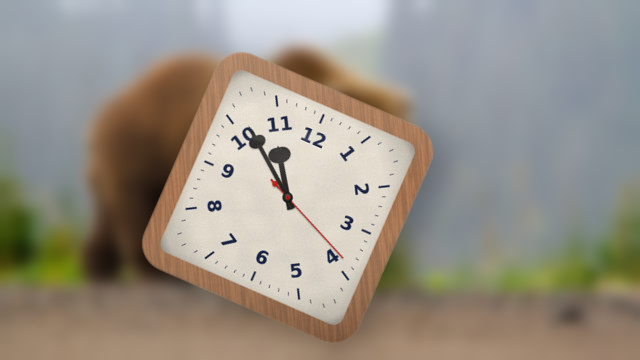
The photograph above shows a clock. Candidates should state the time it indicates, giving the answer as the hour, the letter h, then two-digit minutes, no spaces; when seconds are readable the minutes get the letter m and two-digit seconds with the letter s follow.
10h51m19s
